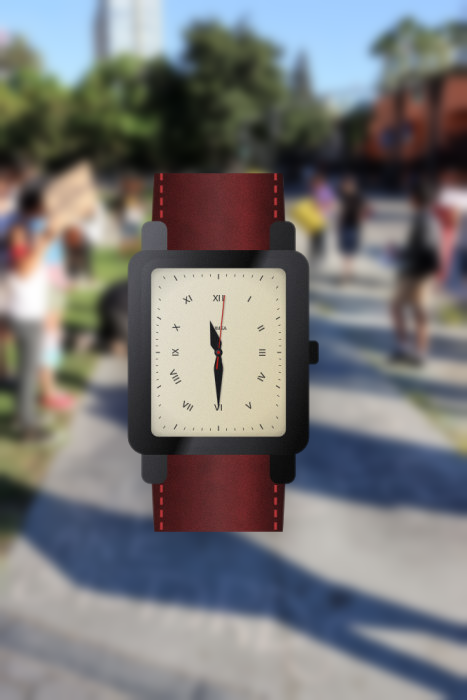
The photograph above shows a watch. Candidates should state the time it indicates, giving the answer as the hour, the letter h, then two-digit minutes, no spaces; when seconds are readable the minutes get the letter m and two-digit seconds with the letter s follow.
11h30m01s
